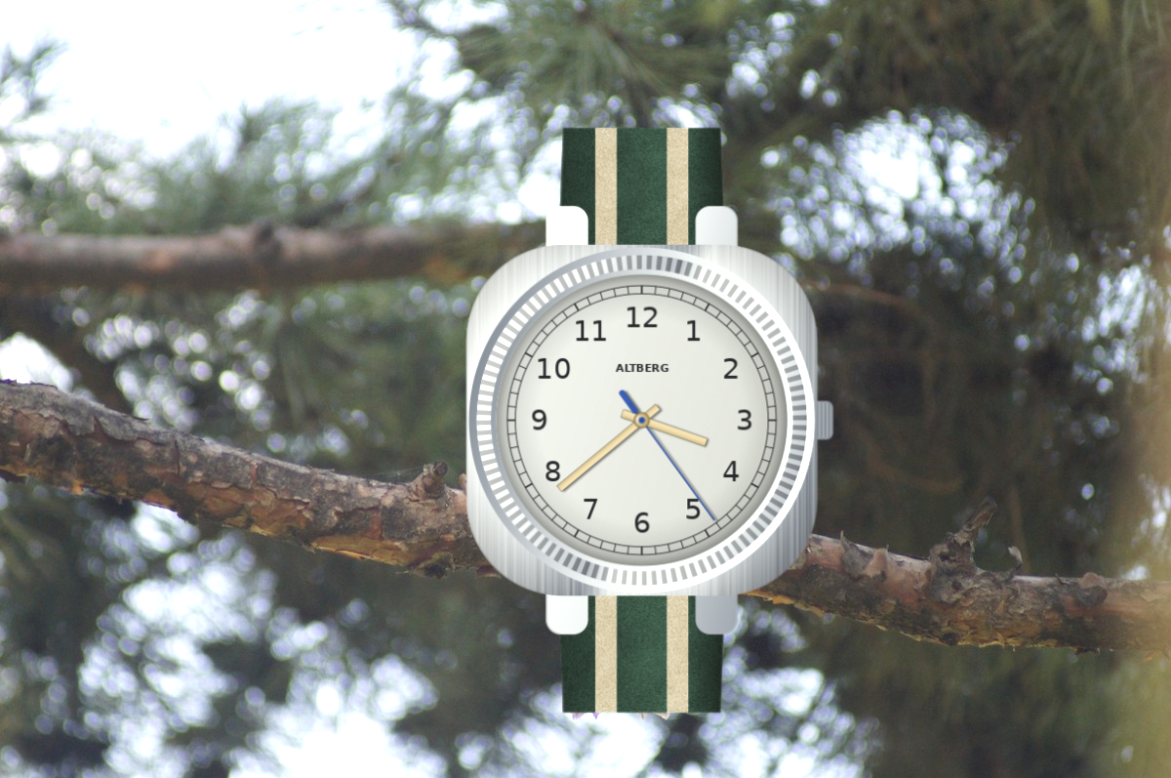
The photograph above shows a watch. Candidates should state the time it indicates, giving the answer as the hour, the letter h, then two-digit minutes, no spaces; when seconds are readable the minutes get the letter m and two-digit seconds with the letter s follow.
3h38m24s
